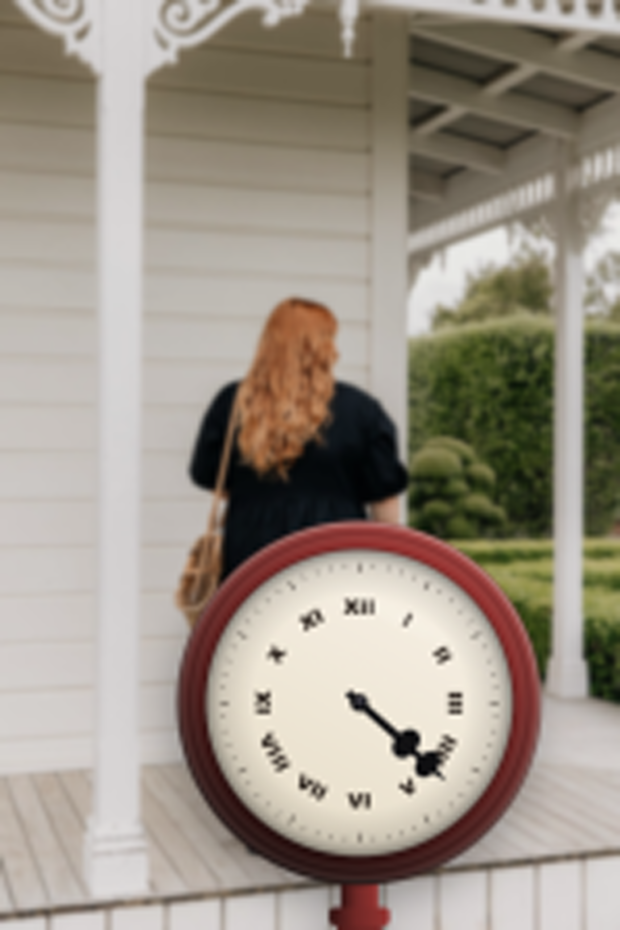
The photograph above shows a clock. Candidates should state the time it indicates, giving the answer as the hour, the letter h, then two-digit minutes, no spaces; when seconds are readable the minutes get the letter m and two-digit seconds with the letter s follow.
4h22
